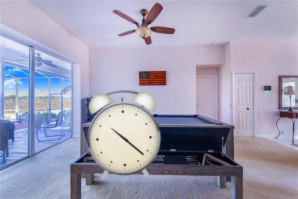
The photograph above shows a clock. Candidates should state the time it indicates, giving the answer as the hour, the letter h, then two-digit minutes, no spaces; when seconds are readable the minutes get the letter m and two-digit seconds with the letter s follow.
10h22
